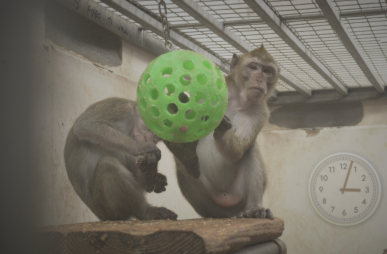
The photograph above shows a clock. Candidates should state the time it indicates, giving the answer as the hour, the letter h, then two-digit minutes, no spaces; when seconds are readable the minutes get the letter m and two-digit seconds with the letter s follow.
3h03
